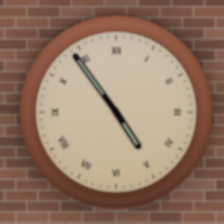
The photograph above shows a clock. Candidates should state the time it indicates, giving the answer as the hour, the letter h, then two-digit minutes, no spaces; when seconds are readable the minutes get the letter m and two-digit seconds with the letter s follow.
4h54
